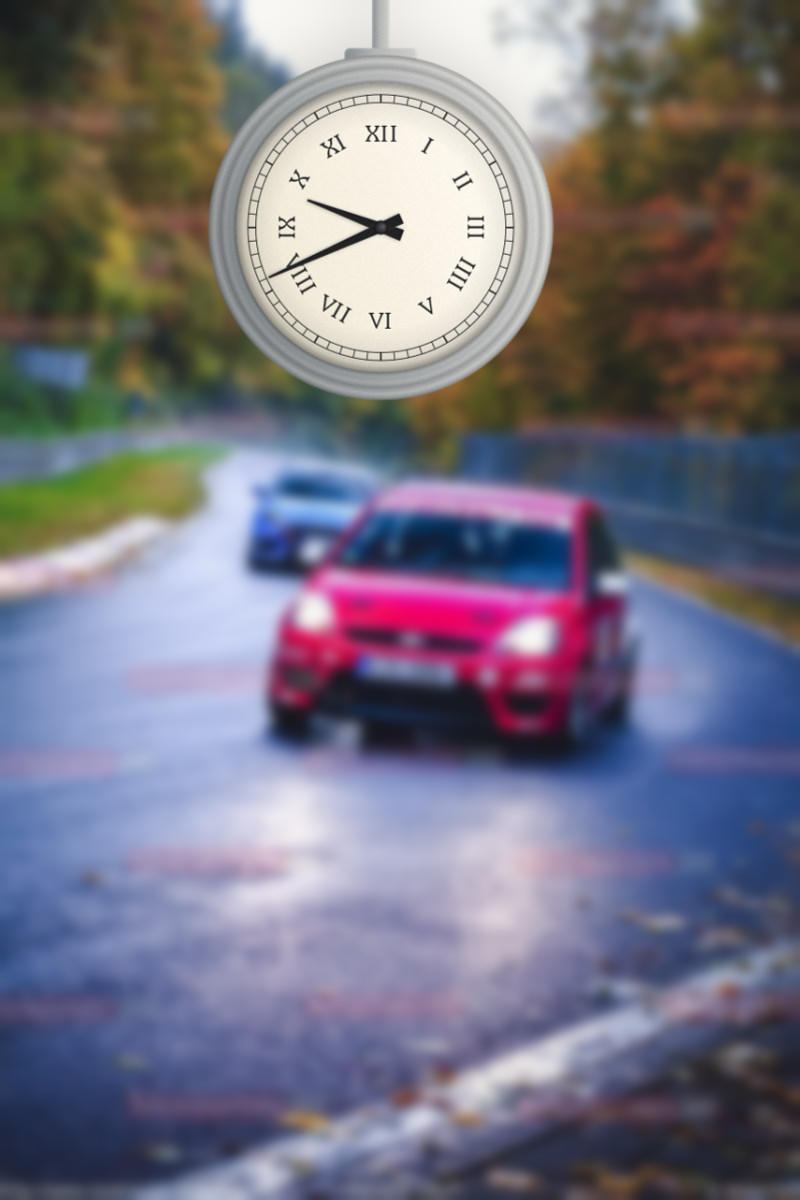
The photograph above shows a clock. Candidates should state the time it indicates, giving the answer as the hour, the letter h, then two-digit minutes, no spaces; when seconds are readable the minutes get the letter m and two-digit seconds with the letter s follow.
9h41
